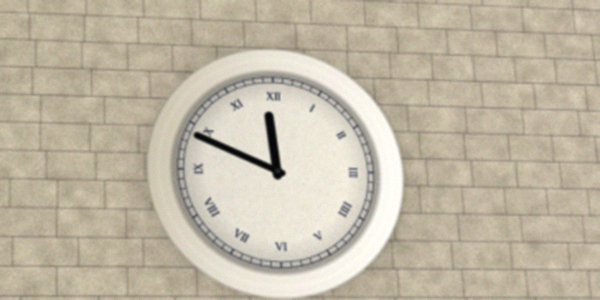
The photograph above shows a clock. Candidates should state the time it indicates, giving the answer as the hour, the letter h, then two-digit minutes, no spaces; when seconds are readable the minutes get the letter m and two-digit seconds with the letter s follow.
11h49
